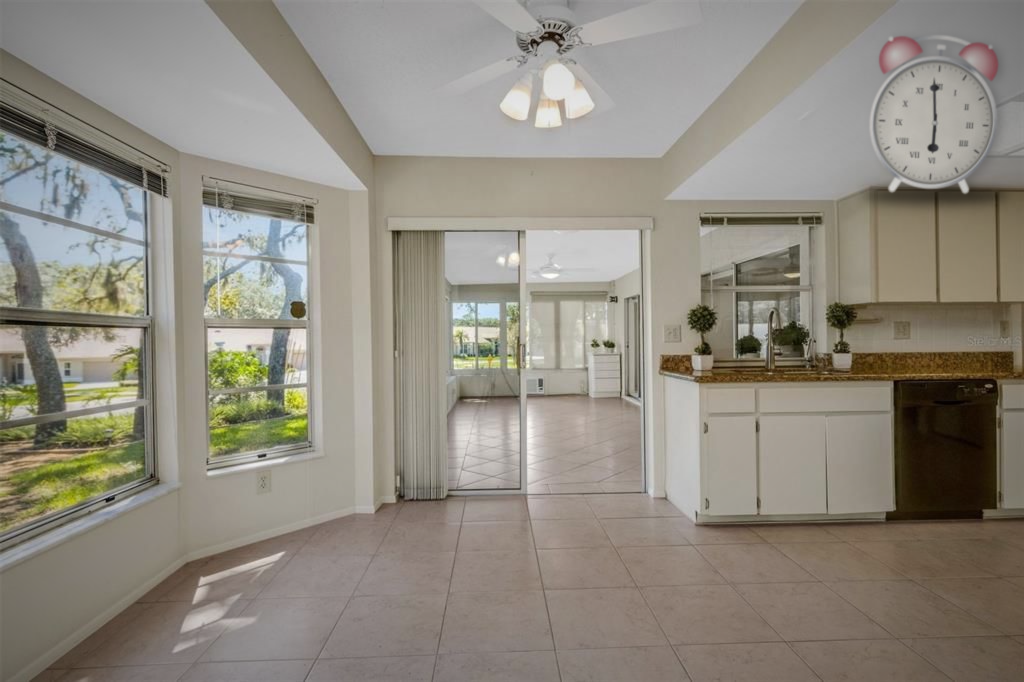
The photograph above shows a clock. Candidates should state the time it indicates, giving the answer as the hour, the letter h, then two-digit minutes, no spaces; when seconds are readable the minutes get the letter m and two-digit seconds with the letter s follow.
5h59
